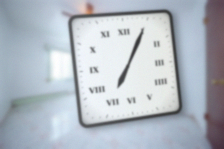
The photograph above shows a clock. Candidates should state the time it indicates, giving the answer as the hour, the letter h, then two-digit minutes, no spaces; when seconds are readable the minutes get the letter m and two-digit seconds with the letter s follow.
7h05
